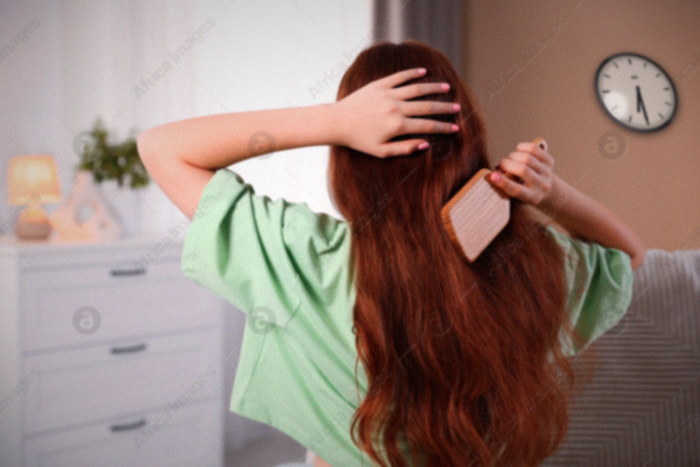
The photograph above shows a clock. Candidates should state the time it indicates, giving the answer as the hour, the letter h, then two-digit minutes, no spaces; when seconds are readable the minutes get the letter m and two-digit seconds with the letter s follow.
6h30
